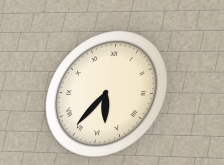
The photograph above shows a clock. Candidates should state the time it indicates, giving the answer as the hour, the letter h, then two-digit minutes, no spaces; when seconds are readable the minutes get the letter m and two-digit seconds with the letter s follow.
5h36
